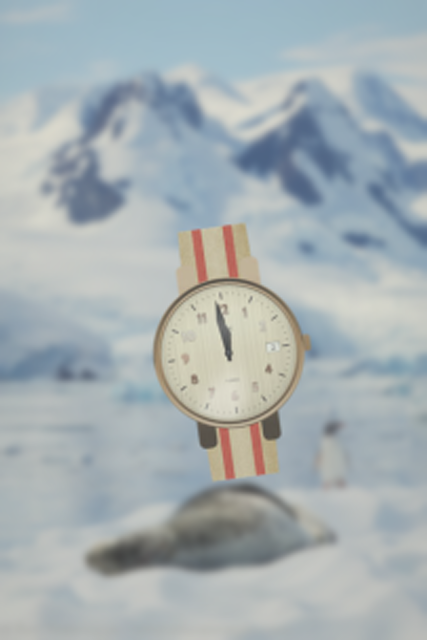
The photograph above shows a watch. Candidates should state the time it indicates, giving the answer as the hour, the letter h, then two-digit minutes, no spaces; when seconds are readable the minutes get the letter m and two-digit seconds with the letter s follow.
11h59
